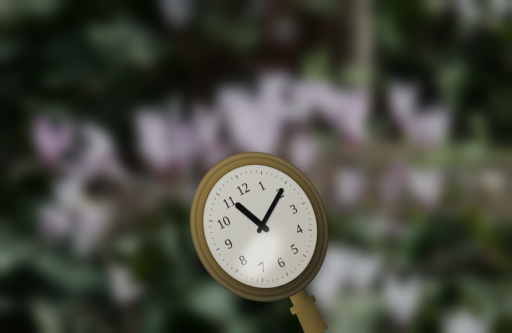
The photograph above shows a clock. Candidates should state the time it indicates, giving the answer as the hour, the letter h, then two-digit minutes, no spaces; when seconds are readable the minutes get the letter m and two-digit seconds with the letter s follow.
11h10
